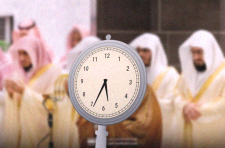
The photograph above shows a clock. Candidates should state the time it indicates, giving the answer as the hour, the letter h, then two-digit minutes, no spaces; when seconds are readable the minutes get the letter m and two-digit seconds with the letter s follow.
5h34
